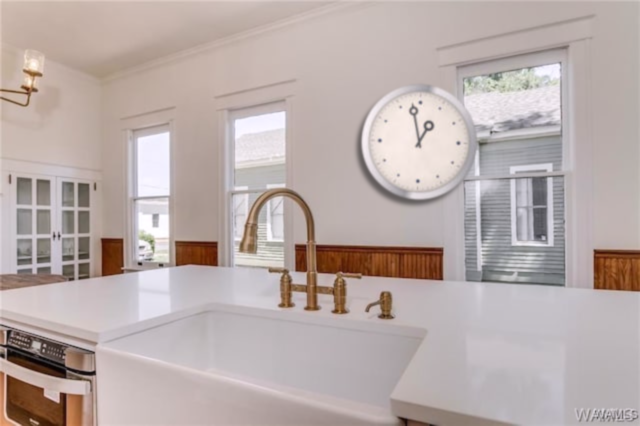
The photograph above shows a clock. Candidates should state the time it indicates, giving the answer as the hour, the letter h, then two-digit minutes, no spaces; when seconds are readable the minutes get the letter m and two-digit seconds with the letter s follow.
12h58
